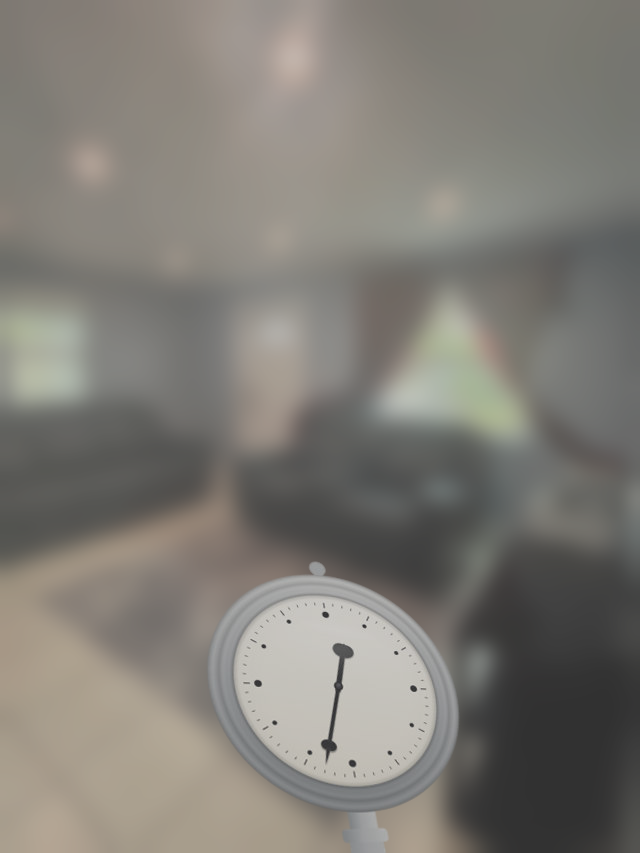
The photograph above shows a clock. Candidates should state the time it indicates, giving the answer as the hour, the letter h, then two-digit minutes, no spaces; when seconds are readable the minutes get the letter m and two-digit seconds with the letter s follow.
12h33
